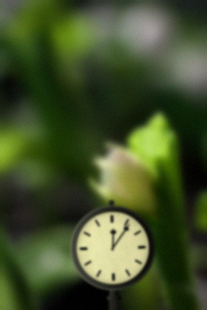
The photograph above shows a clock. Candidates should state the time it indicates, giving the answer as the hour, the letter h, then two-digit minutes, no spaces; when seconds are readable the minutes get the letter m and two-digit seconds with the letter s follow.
12h06
